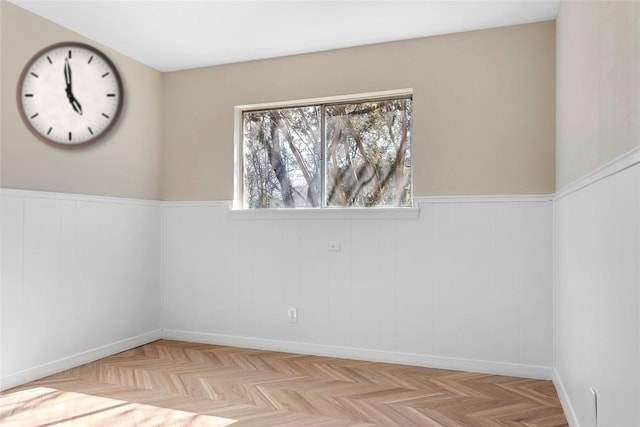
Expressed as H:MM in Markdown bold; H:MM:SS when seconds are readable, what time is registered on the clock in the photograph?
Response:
**4:59**
